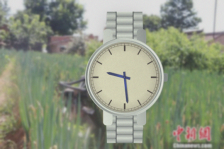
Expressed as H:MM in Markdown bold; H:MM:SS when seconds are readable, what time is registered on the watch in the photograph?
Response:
**9:29**
